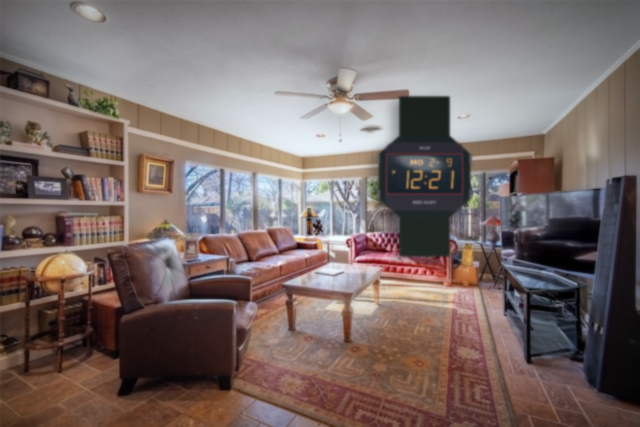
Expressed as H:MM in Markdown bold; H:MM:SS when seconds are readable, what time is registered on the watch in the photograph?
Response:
**12:21**
